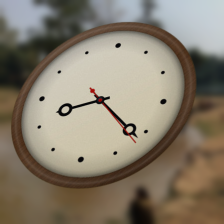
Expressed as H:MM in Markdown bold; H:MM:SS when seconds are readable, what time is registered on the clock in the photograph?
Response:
**8:21:22**
